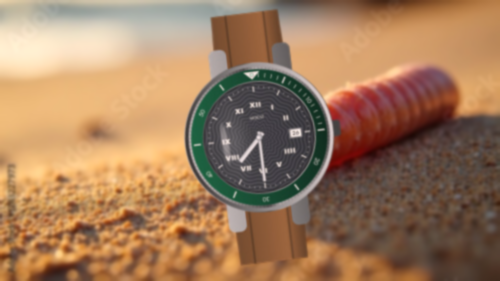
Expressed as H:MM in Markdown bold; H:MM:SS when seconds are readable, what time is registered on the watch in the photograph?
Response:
**7:30**
